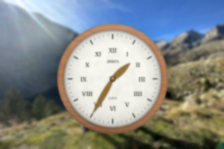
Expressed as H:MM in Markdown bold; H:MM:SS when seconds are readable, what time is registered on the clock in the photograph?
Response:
**1:35**
